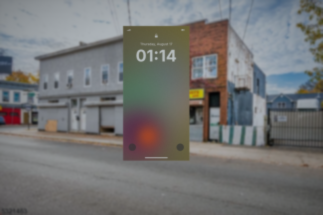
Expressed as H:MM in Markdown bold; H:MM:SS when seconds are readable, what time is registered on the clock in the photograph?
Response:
**1:14**
